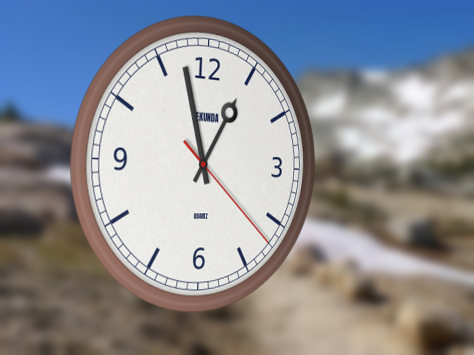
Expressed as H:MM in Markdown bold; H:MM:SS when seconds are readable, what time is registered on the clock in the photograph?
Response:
**12:57:22**
